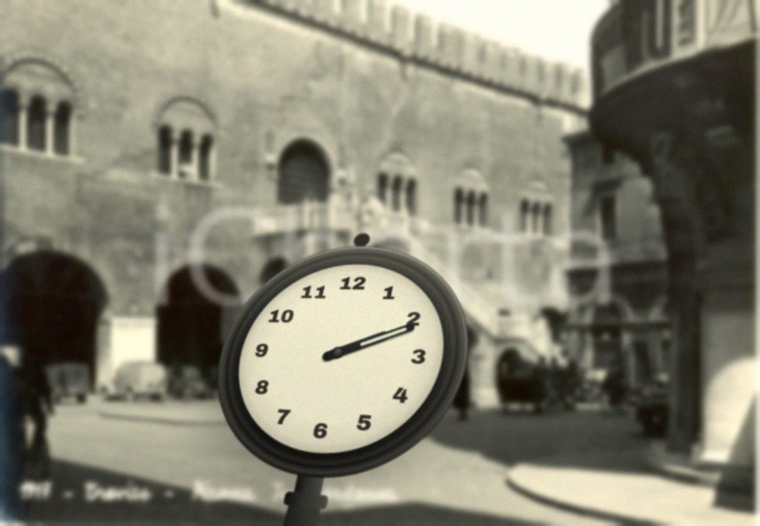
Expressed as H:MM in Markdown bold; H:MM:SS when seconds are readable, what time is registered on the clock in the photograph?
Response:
**2:11**
